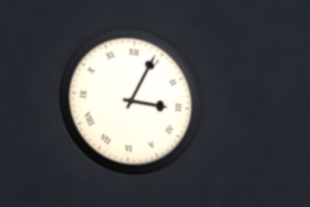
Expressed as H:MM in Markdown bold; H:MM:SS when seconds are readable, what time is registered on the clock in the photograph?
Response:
**3:04**
